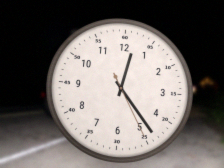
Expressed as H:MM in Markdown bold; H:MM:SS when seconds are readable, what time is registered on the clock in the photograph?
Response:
**12:23:25**
